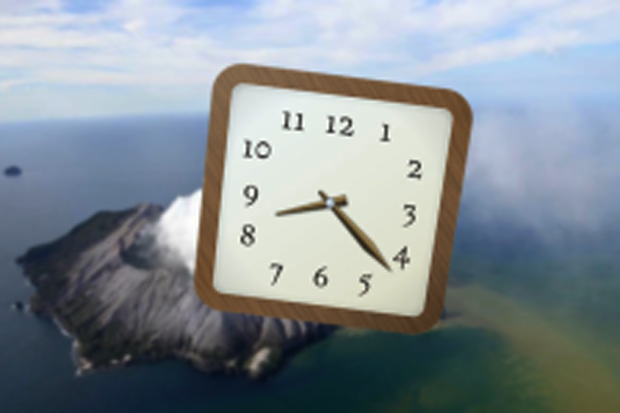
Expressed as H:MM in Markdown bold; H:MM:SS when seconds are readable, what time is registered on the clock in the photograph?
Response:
**8:22**
